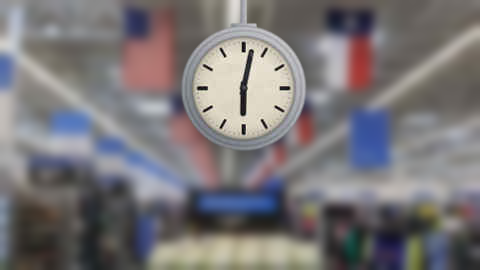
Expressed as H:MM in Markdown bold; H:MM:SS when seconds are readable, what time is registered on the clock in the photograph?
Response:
**6:02**
